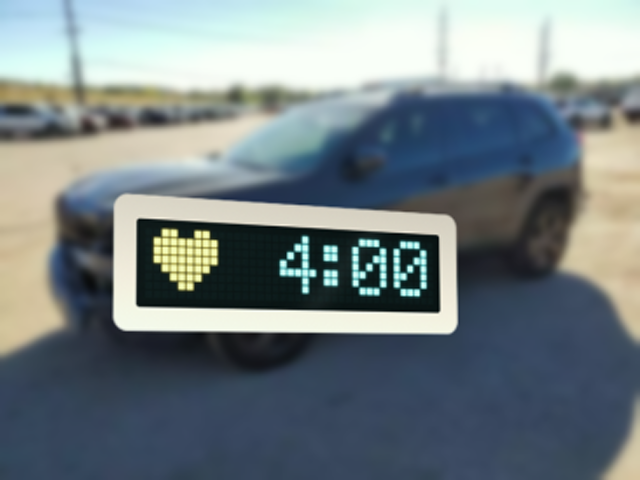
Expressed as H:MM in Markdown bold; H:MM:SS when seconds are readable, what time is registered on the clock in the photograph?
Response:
**4:00**
